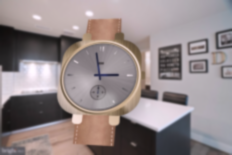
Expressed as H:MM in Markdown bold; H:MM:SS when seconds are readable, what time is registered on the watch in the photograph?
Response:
**2:58**
